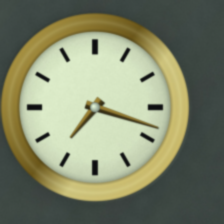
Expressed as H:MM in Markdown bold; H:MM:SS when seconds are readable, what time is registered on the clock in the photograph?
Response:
**7:18**
